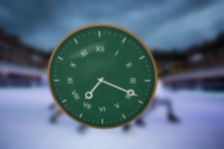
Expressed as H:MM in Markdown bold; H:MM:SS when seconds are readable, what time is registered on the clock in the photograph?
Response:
**7:19**
